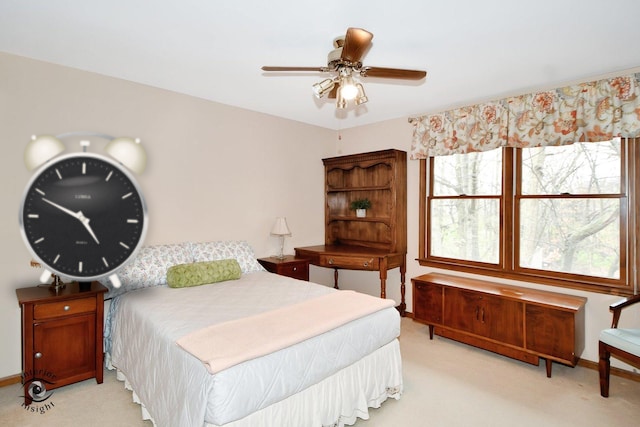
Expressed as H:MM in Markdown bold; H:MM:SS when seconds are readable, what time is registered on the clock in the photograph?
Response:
**4:49**
